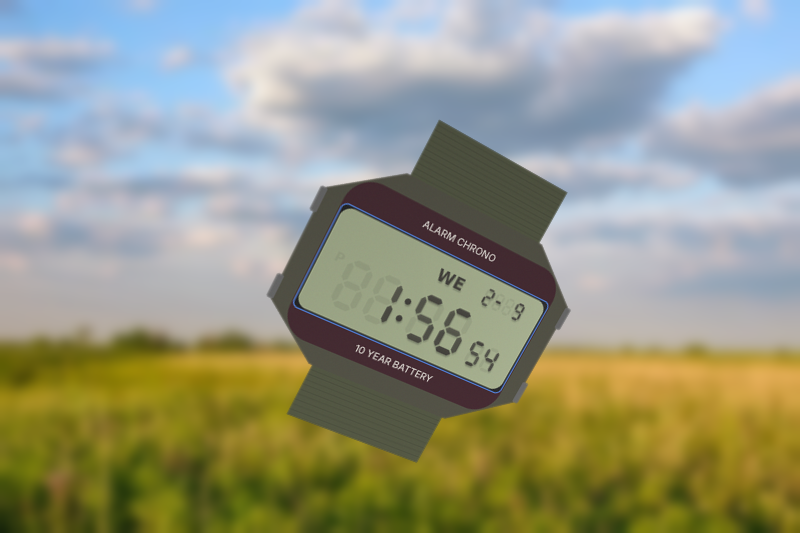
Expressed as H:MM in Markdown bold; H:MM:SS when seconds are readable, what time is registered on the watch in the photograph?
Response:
**1:56:54**
